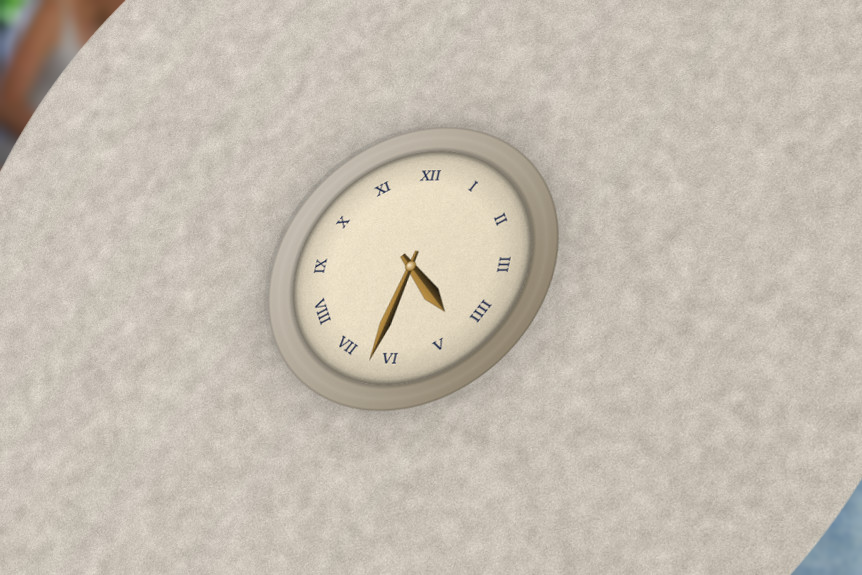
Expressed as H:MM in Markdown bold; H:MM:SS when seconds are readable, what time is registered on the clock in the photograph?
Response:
**4:32**
